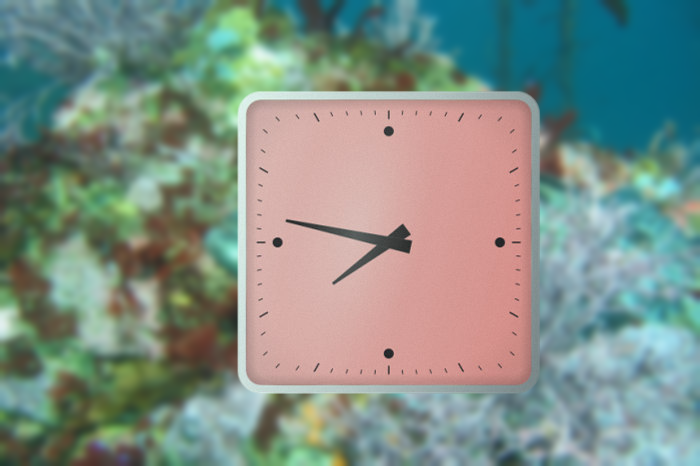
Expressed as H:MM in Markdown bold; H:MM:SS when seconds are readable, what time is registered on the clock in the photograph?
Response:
**7:47**
